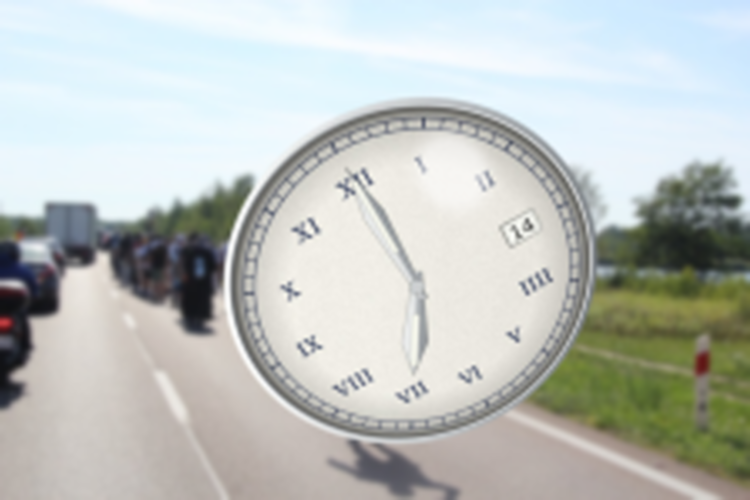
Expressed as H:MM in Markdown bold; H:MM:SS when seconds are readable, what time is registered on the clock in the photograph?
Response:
**7:00**
